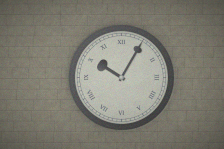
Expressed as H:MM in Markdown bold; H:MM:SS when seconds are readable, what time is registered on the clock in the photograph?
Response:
**10:05**
